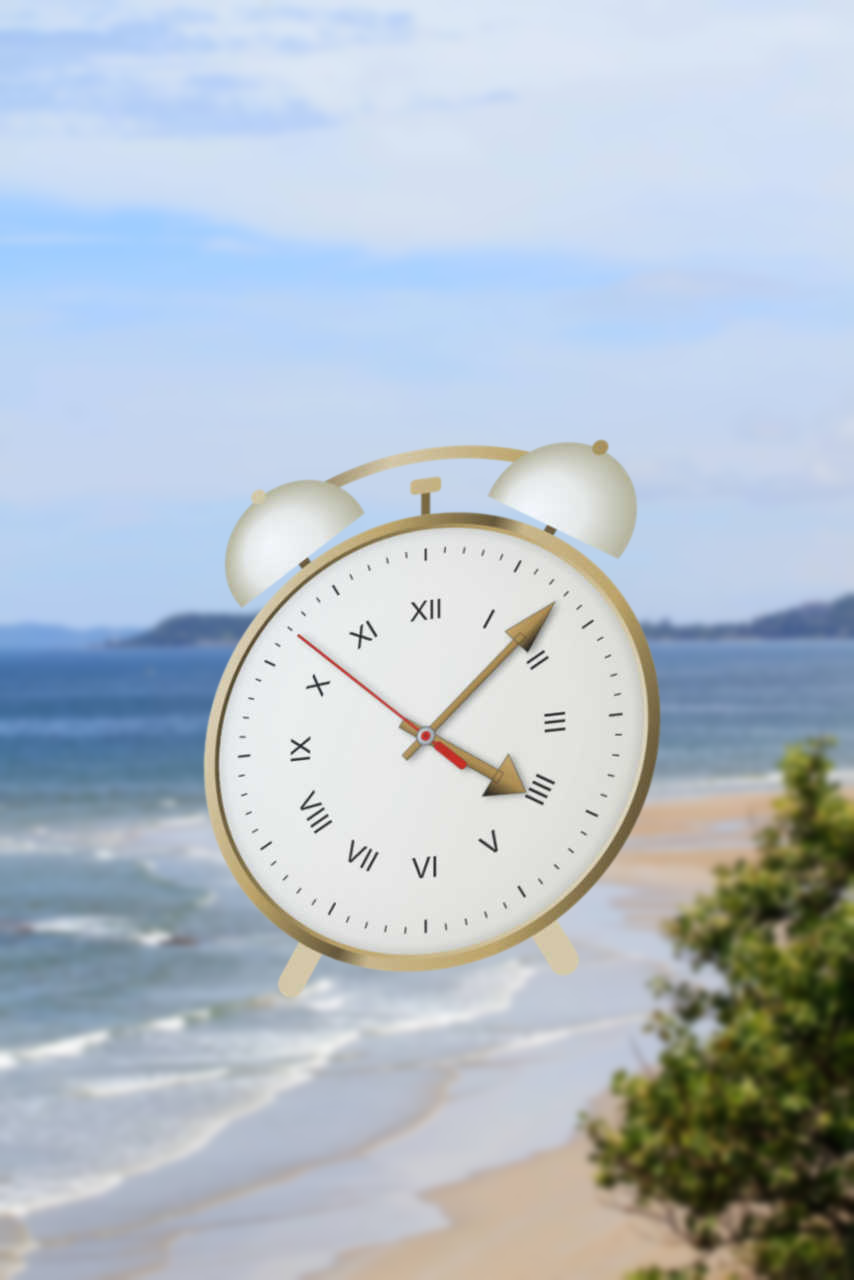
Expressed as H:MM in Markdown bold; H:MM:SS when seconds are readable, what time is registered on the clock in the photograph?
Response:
**4:07:52**
